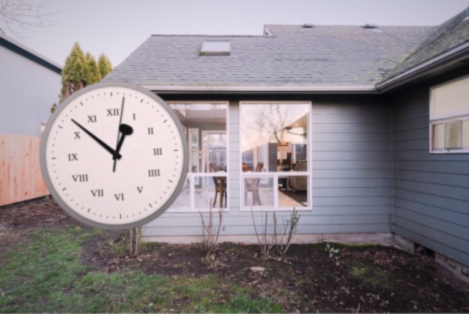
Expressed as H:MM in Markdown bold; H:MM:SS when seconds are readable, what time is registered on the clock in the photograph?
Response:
**12:52:02**
